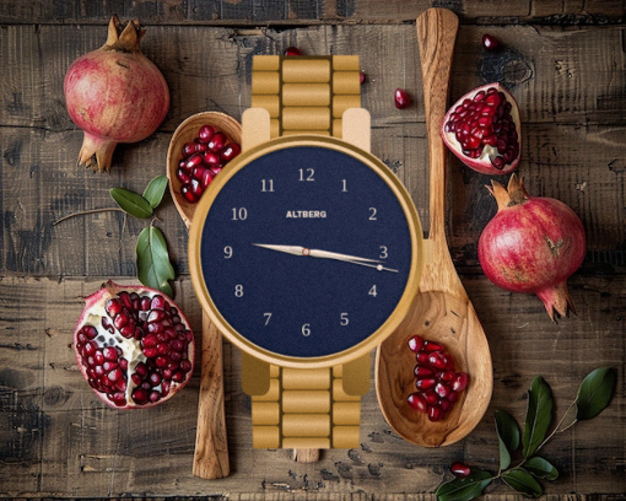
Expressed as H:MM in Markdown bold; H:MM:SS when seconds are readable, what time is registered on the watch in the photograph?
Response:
**9:16:17**
